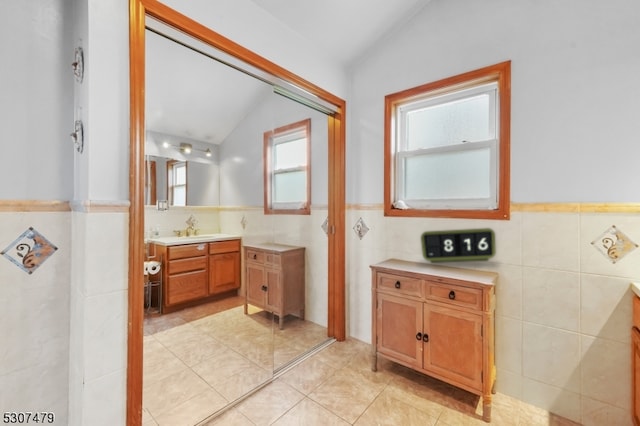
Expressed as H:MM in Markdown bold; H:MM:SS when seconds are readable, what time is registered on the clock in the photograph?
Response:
**8:16**
